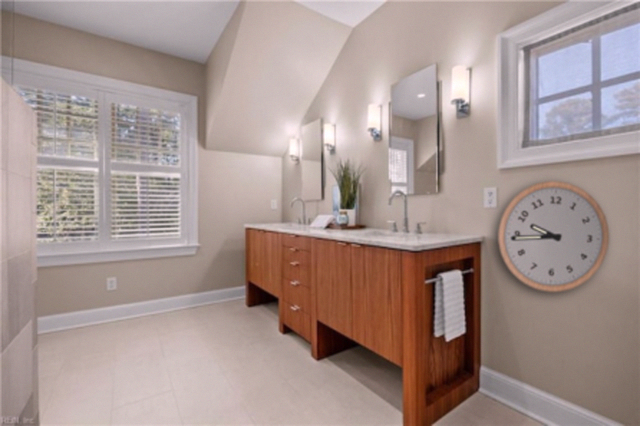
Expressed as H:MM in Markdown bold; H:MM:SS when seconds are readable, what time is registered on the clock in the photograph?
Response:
**9:44**
